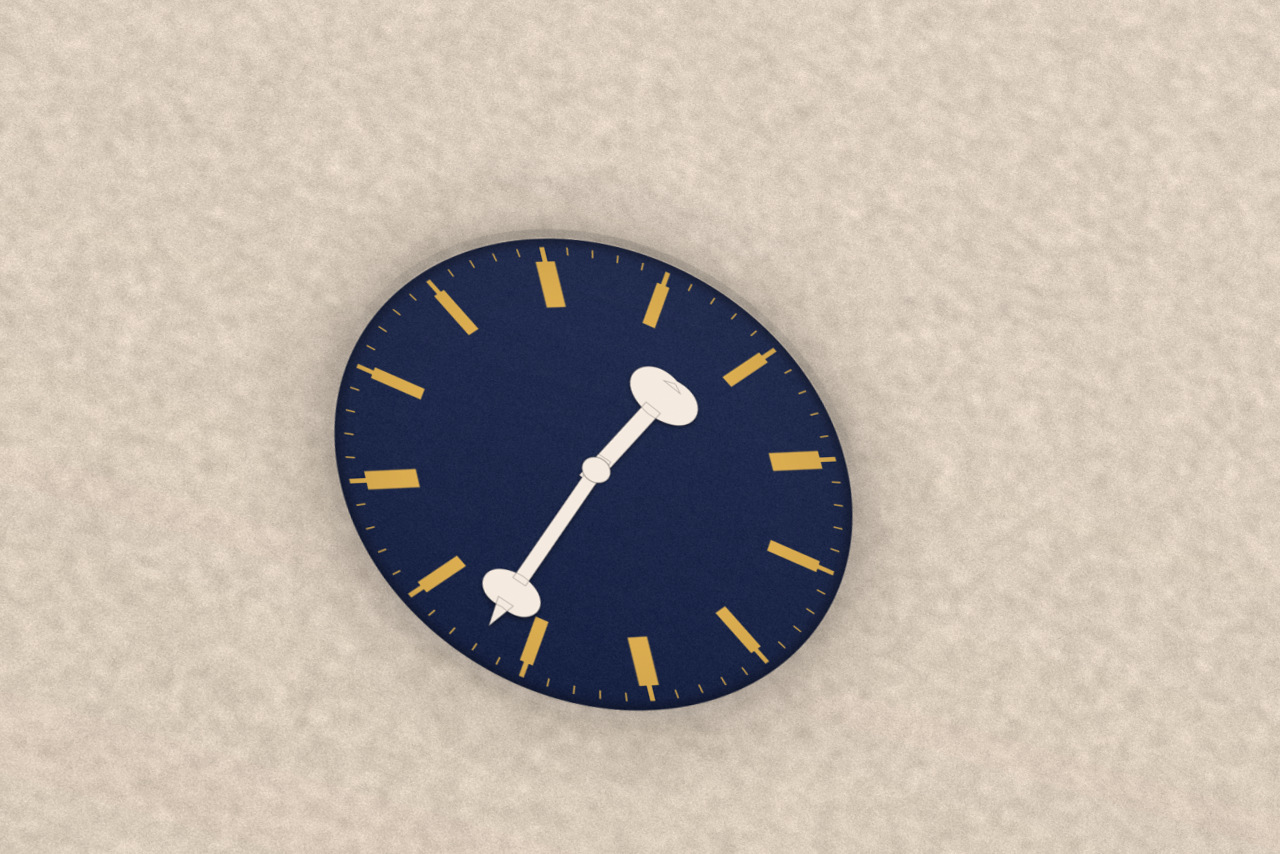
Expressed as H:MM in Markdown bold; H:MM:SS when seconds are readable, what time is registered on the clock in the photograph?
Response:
**1:37**
